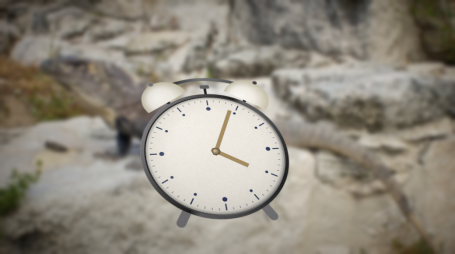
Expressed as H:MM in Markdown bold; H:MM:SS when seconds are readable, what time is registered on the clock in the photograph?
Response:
**4:04**
